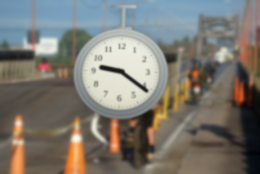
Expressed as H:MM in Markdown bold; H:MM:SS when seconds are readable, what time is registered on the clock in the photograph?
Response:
**9:21**
